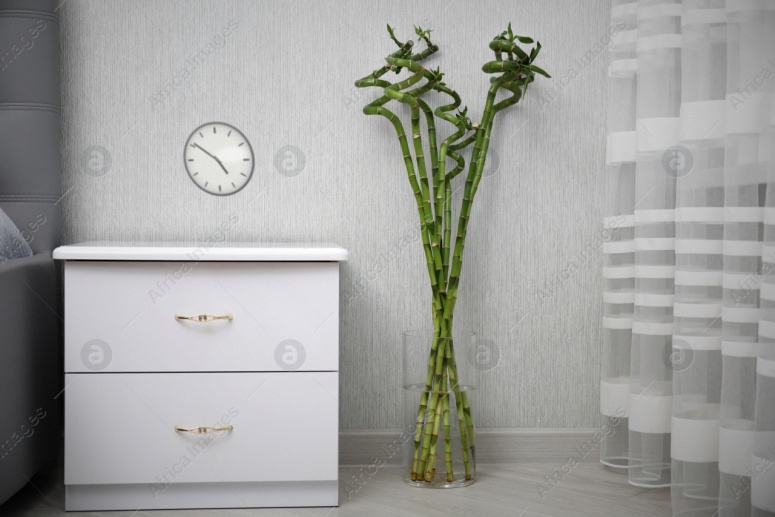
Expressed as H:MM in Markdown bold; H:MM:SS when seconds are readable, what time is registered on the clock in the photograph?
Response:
**4:51**
